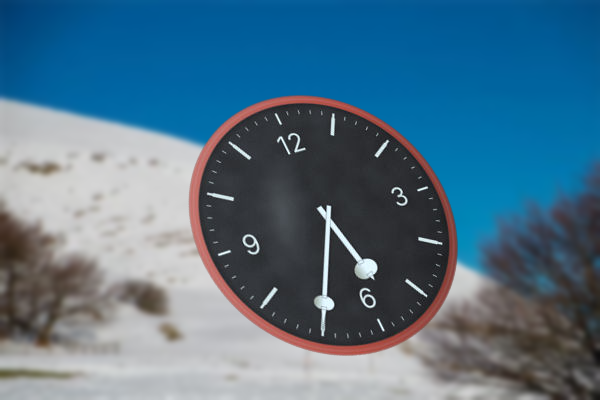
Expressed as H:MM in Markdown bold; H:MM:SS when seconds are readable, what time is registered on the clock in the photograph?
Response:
**5:35**
